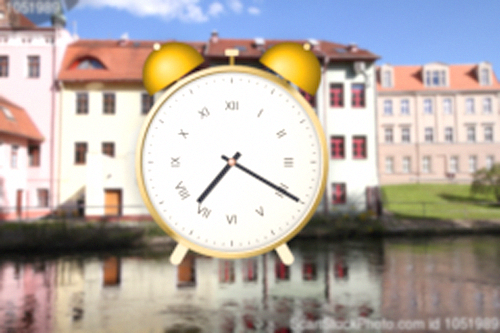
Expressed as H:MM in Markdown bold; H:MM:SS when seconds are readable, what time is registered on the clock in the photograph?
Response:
**7:20**
